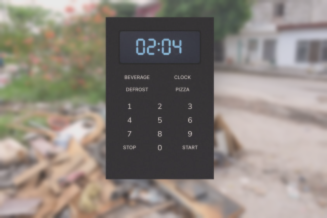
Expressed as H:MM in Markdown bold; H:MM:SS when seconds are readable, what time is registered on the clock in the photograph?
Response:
**2:04**
